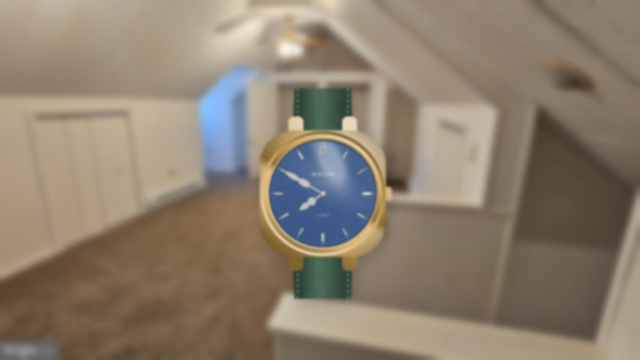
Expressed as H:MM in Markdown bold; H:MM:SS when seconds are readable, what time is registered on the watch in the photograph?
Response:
**7:50**
